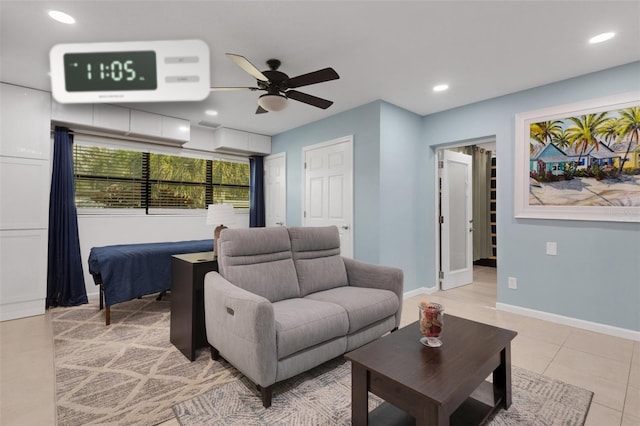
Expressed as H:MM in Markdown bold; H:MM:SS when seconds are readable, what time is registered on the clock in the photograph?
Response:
**11:05**
